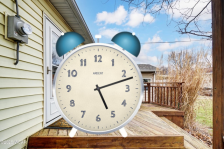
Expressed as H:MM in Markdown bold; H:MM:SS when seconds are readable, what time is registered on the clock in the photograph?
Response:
**5:12**
